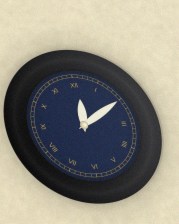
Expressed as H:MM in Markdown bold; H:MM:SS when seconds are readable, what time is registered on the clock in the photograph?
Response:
**12:10**
